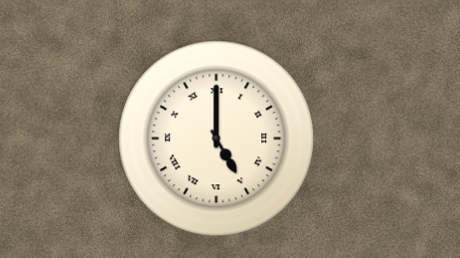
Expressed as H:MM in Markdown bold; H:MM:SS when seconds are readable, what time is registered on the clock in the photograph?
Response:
**5:00**
